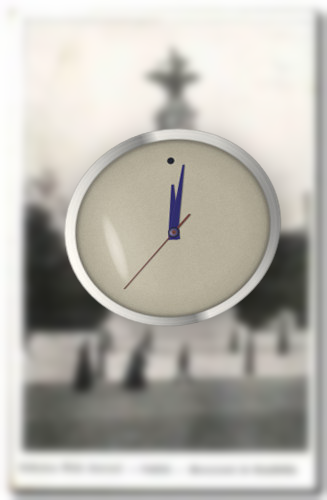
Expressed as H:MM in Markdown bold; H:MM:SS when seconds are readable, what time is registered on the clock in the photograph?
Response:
**12:01:37**
